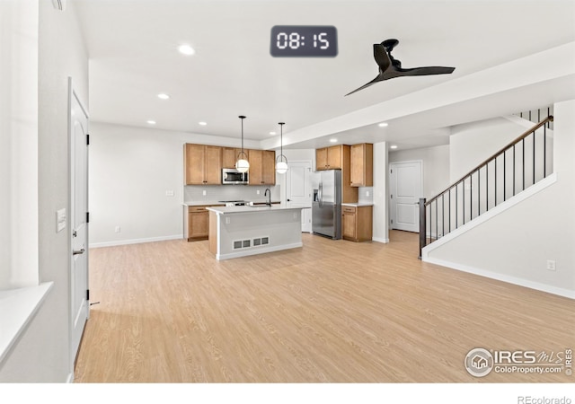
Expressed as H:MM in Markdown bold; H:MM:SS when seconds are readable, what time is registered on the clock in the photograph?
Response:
**8:15**
